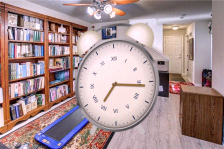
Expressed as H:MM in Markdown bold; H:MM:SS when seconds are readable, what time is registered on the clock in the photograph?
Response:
**7:16**
